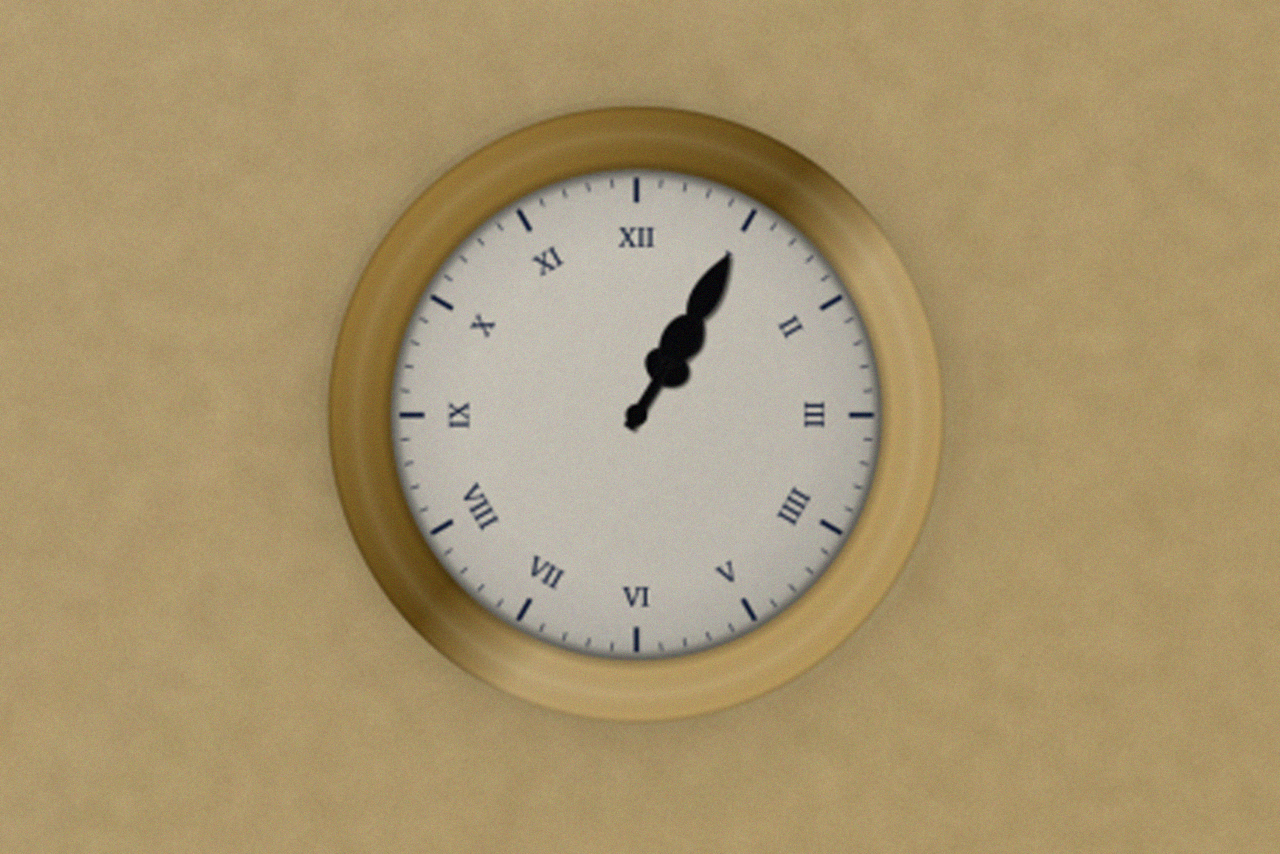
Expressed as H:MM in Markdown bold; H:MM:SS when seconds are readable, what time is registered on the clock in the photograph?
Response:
**1:05**
